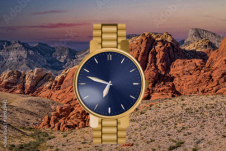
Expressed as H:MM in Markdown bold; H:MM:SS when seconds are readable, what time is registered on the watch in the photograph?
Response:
**6:48**
